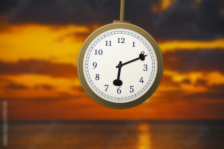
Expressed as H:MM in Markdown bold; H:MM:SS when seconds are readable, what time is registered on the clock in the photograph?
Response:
**6:11**
